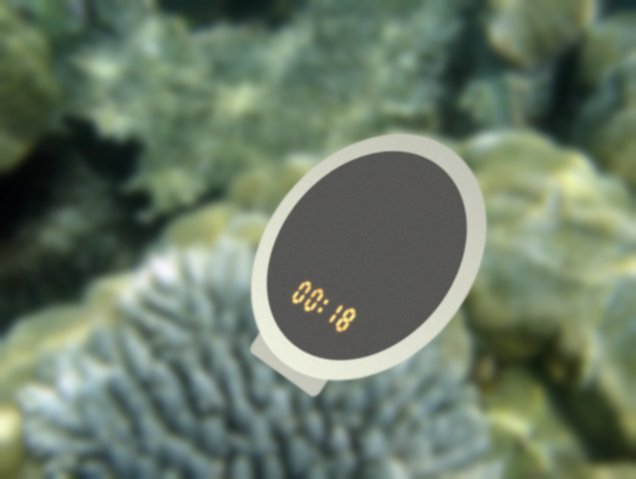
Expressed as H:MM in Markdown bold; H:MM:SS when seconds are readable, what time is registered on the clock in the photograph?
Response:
**0:18**
